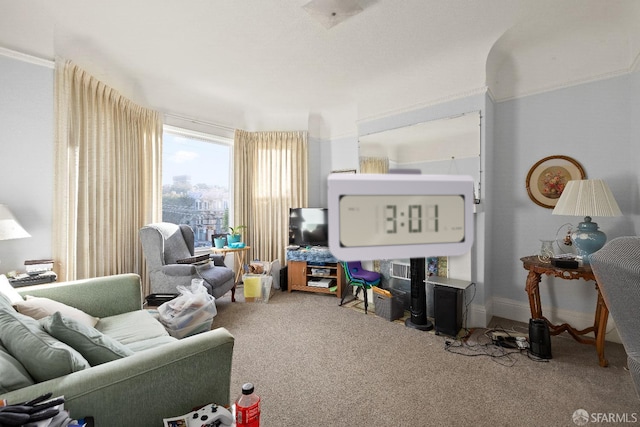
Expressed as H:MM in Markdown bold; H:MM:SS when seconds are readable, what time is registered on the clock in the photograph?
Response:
**3:01**
